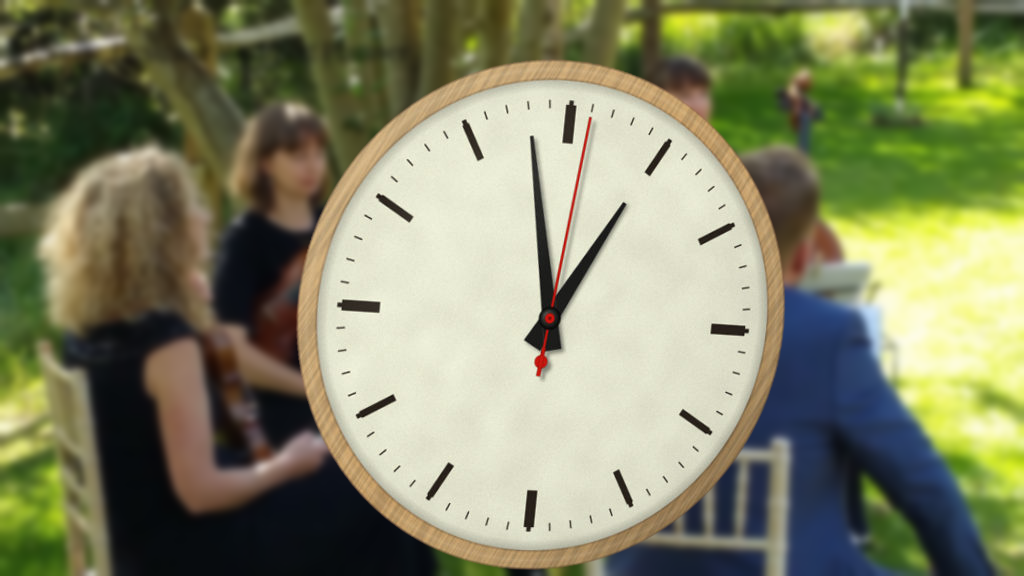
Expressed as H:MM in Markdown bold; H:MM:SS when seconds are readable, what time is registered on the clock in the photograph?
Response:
**12:58:01**
